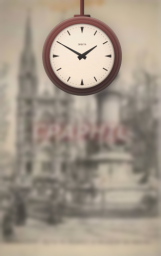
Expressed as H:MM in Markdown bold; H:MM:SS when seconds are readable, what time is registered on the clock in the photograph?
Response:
**1:50**
